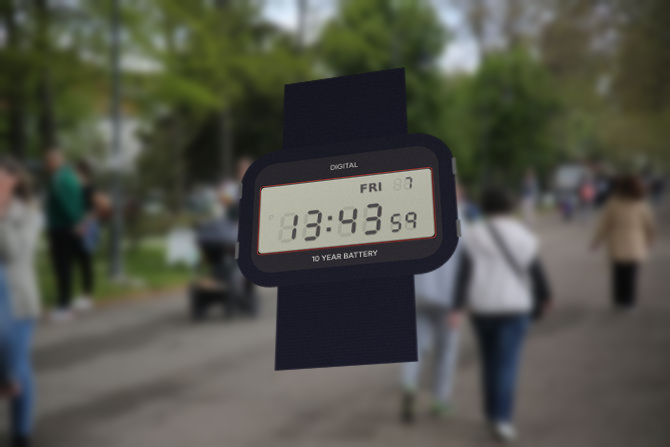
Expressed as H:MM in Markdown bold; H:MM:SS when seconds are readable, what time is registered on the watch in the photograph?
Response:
**13:43:59**
